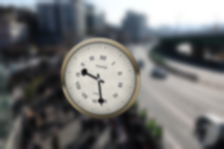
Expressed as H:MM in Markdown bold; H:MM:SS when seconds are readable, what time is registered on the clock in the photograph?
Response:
**9:27**
